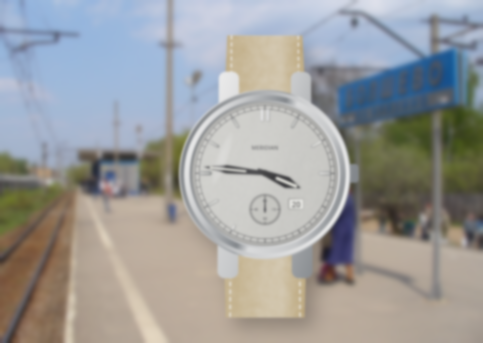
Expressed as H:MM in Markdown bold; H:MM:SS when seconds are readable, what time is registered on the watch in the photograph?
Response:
**3:46**
